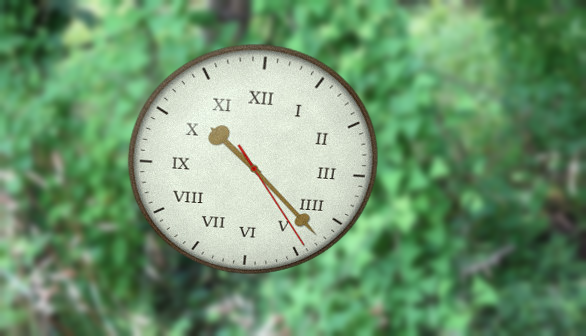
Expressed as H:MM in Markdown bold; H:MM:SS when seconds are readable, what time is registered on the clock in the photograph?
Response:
**10:22:24**
